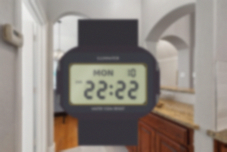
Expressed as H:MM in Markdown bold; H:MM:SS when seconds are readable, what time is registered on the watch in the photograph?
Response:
**22:22**
